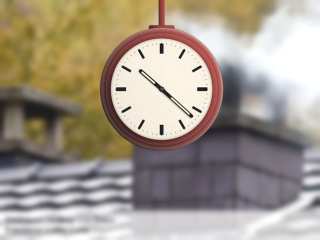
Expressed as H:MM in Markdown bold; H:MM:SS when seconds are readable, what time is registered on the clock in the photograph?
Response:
**10:22**
